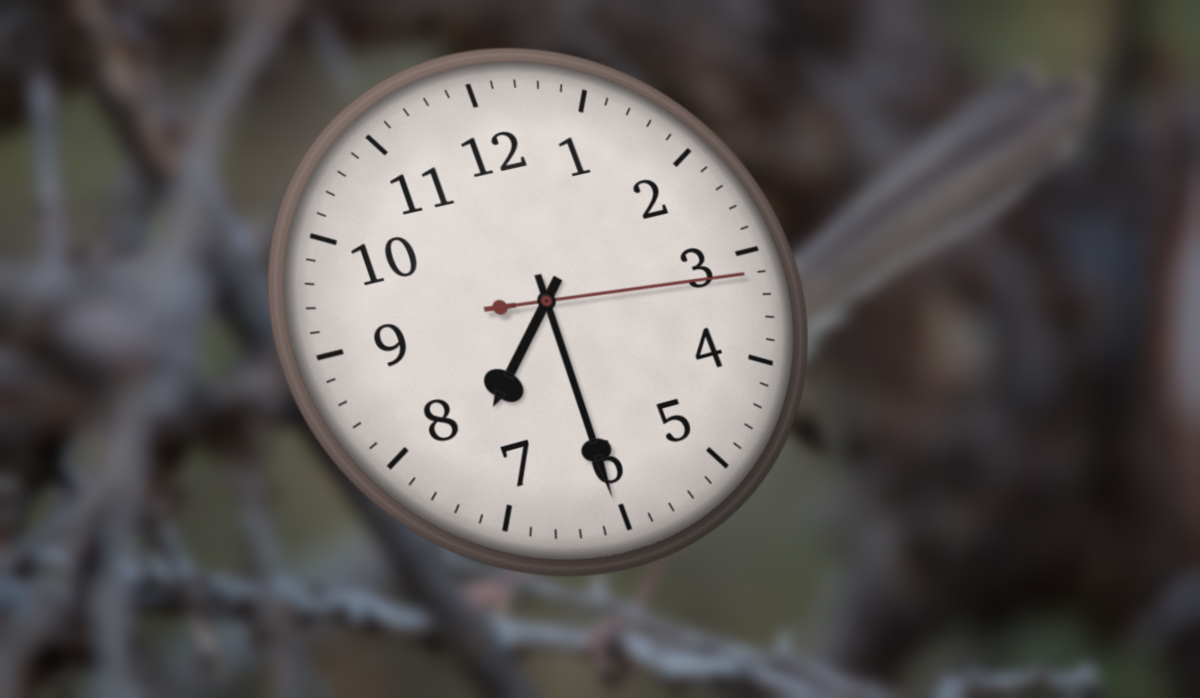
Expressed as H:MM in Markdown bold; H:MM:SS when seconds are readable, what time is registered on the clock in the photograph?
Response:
**7:30:16**
